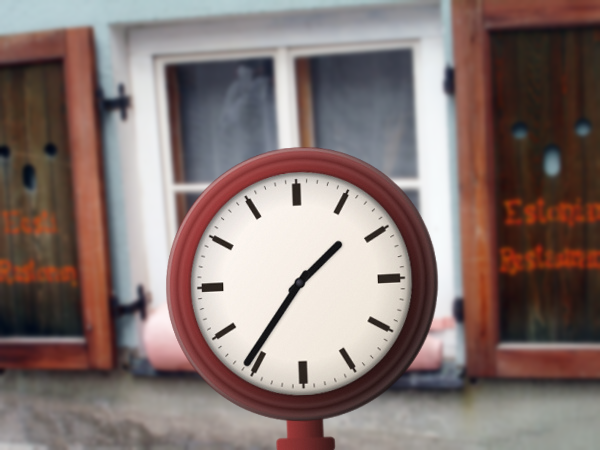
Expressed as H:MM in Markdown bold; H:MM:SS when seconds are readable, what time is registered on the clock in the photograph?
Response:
**1:36**
